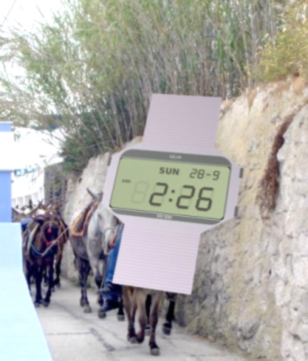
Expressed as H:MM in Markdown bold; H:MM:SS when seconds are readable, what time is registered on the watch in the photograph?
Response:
**2:26**
